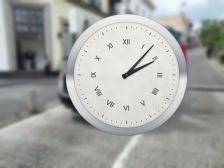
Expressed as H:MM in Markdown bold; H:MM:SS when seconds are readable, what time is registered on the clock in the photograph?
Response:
**2:07**
